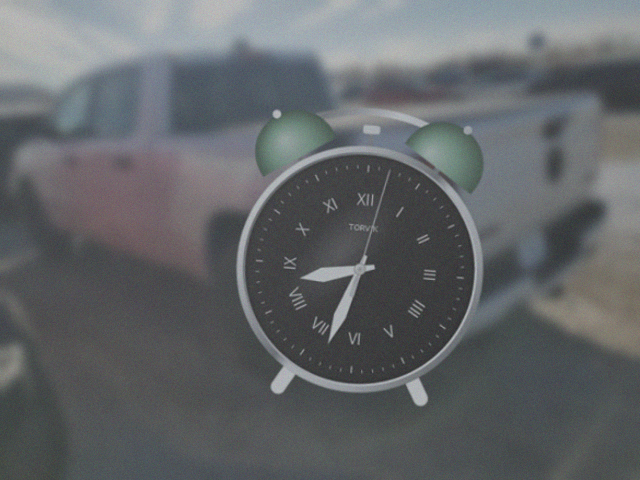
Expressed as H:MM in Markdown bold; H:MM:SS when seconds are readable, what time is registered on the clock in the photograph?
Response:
**8:33:02**
